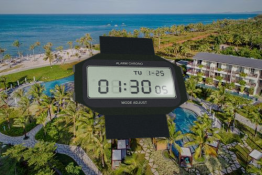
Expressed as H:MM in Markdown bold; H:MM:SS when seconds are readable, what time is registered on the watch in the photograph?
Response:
**1:30:05**
